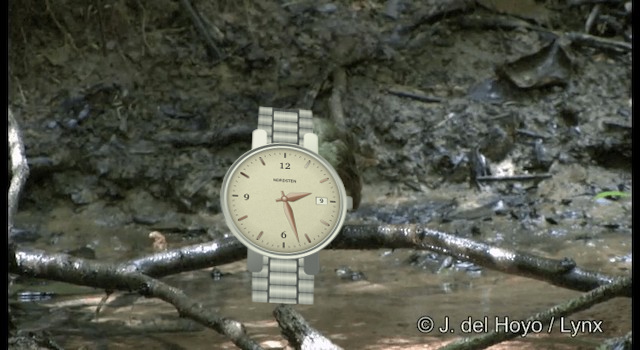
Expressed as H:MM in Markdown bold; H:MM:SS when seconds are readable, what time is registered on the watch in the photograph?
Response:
**2:27**
